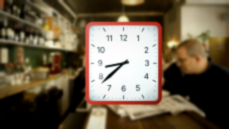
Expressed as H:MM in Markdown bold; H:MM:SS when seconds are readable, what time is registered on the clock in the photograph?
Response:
**8:38**
